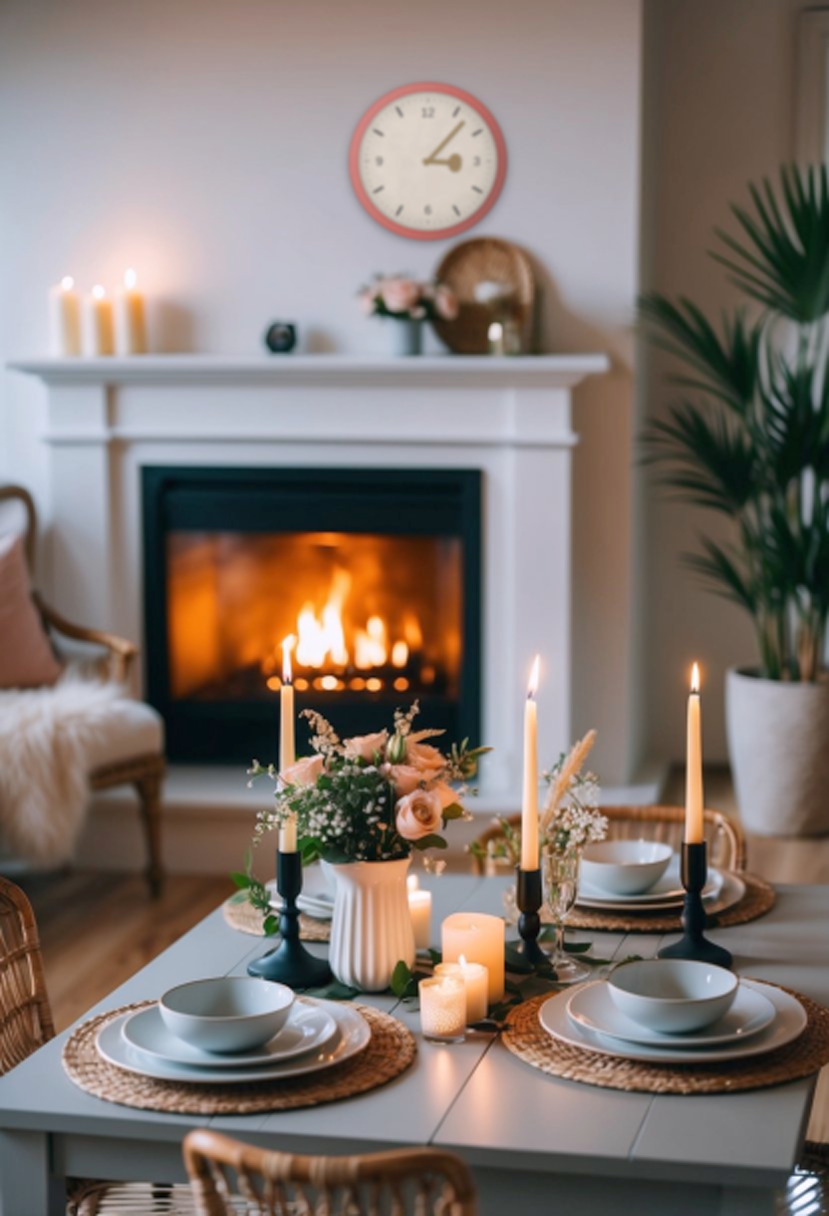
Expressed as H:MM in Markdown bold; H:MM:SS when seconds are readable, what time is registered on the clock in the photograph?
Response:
**3:07**
